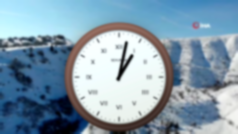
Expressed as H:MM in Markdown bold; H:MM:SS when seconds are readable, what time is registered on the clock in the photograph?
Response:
**1:02**
